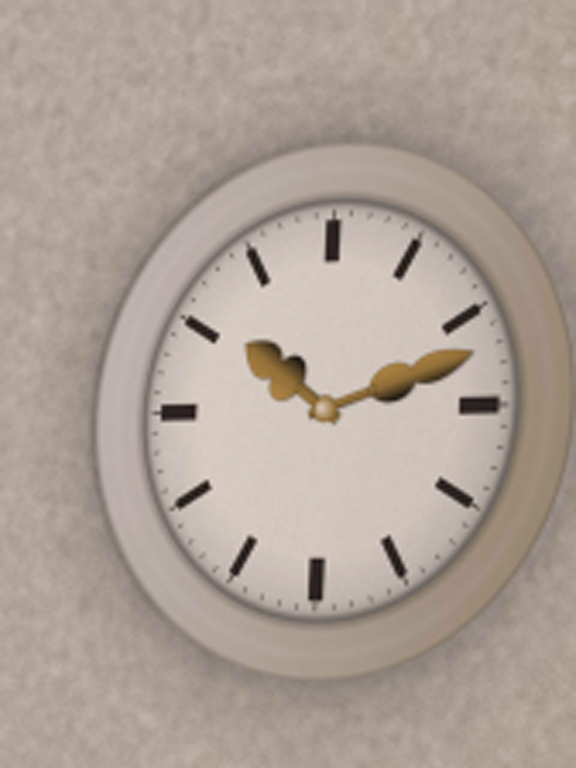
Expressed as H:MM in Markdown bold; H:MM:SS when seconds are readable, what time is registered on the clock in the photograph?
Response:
**10:12**
